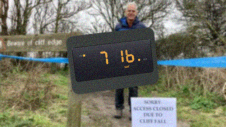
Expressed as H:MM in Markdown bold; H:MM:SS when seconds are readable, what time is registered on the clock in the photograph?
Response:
**7:16**
